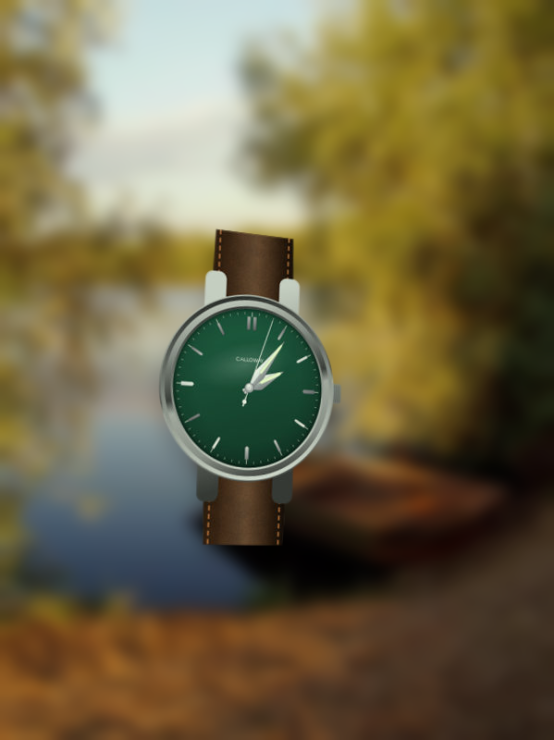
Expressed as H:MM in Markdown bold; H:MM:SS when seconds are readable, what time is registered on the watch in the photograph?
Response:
**2:06:03**
